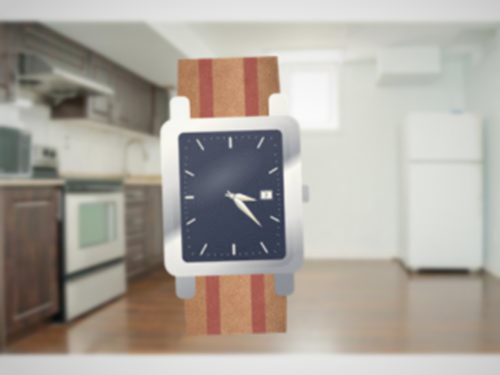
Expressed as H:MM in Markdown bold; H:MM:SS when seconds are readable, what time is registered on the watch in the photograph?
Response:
**3:23**
